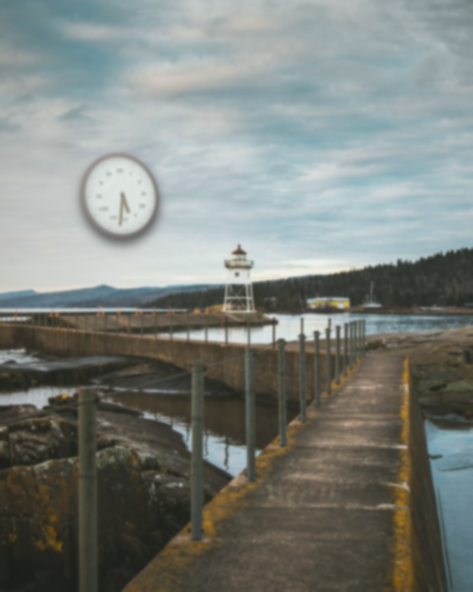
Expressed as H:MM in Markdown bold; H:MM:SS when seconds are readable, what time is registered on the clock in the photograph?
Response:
**5:32**
